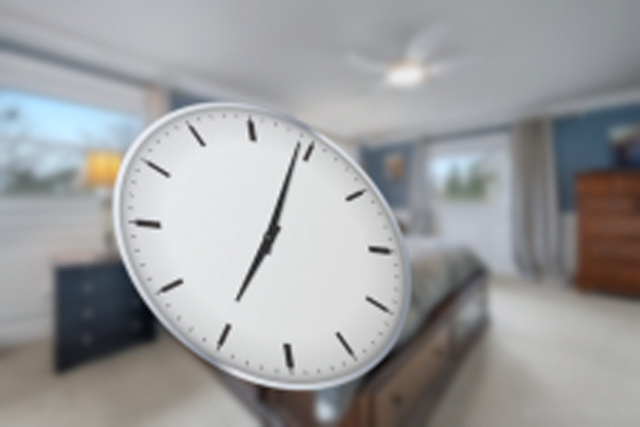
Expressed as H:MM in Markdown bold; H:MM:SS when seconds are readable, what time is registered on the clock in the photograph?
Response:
**7:04**
